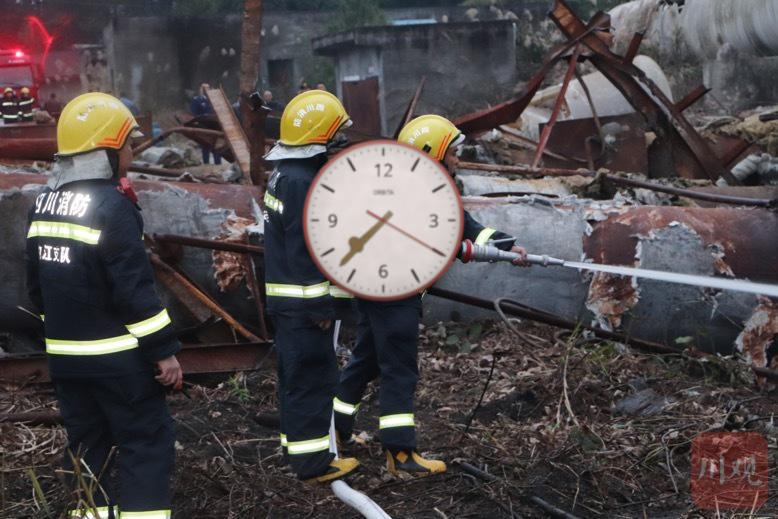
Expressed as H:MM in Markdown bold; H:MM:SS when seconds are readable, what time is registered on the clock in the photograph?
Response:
**7:37:20**
